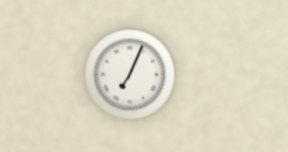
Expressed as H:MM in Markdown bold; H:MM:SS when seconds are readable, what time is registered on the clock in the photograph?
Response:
**7:04**
